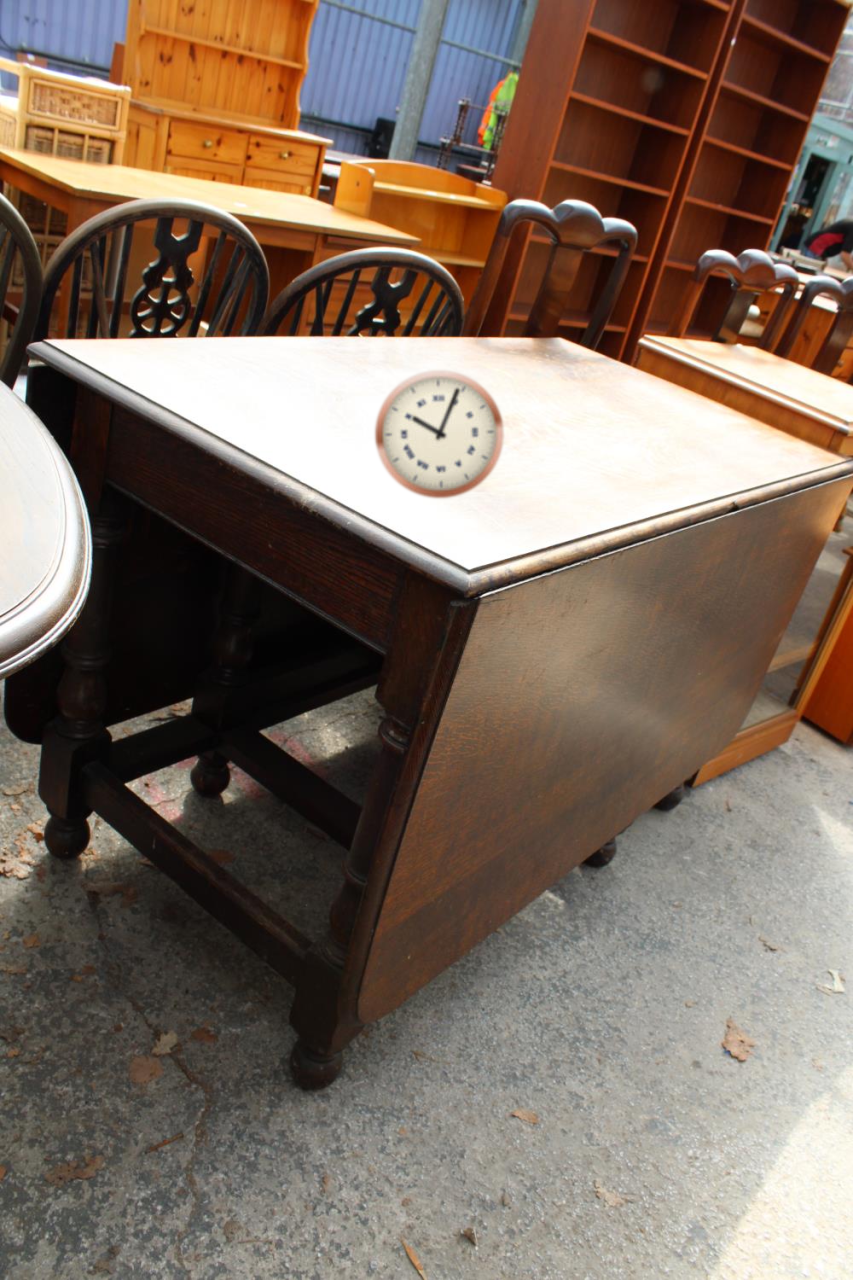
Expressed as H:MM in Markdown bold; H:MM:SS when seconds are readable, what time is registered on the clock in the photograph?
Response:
**10:04**
